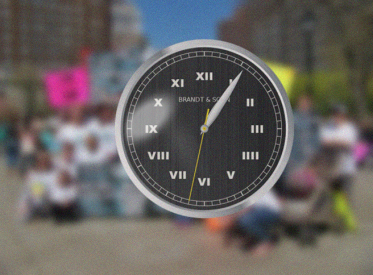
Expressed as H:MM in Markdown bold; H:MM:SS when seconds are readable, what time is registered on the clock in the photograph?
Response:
**1:05:32**
